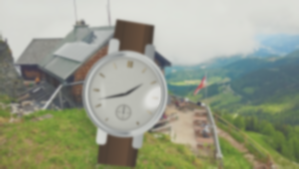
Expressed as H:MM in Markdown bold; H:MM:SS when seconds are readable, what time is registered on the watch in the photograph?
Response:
**1:42**
